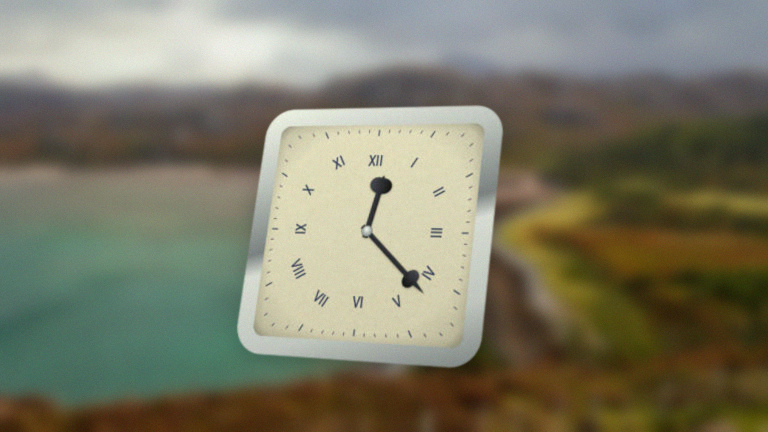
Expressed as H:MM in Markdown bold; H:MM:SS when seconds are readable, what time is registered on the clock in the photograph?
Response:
**12:22**
